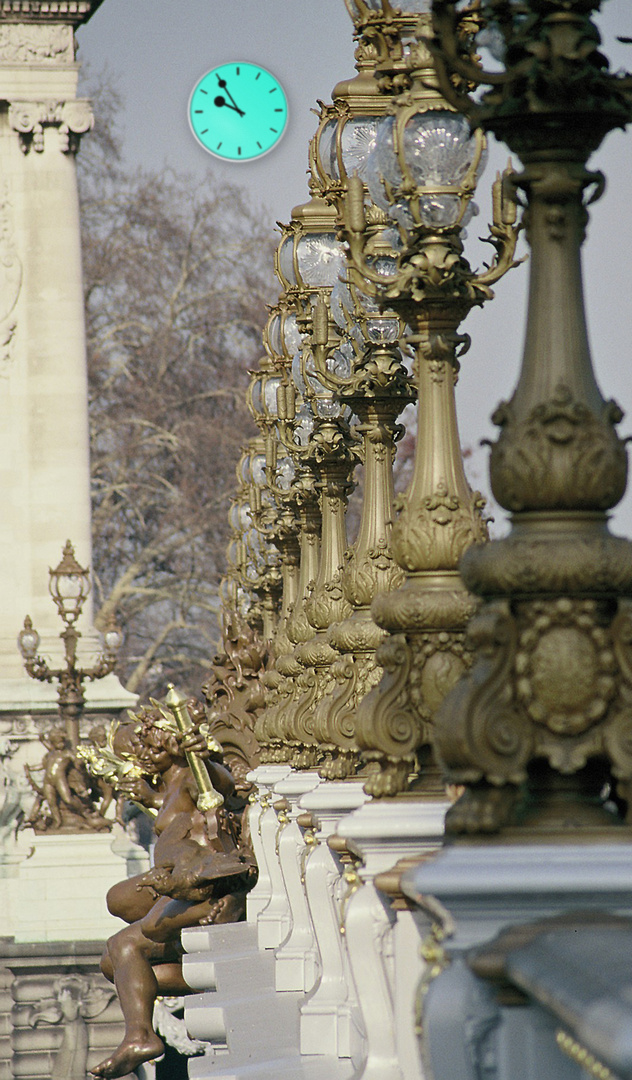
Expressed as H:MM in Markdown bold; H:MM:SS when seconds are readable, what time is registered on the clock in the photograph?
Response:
**9:55**
